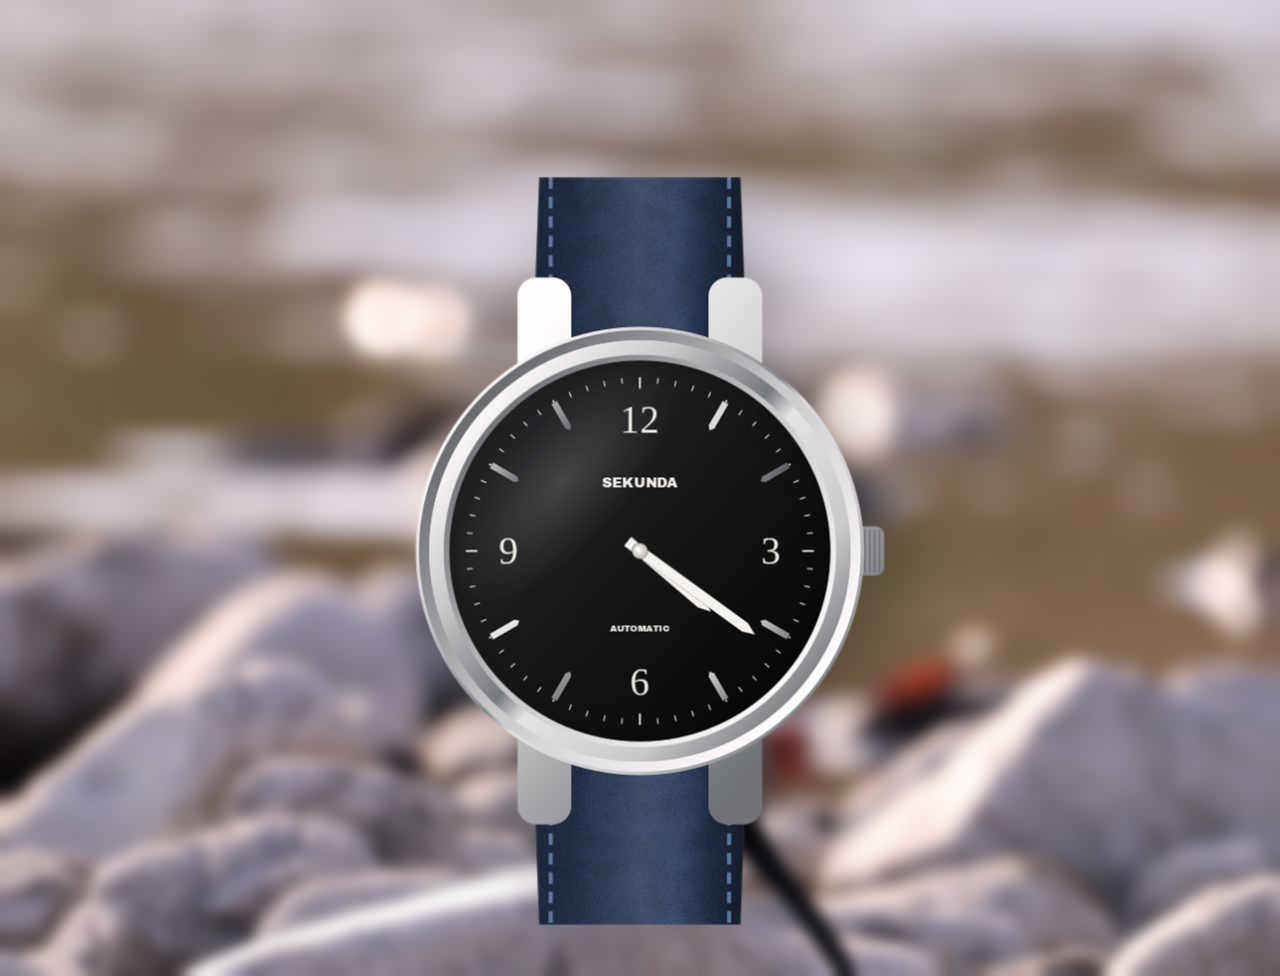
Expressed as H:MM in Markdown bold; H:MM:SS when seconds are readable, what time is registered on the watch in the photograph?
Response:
**4:21**
